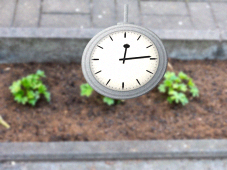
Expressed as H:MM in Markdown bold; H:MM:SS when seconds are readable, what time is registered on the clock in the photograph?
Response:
**12:14**
